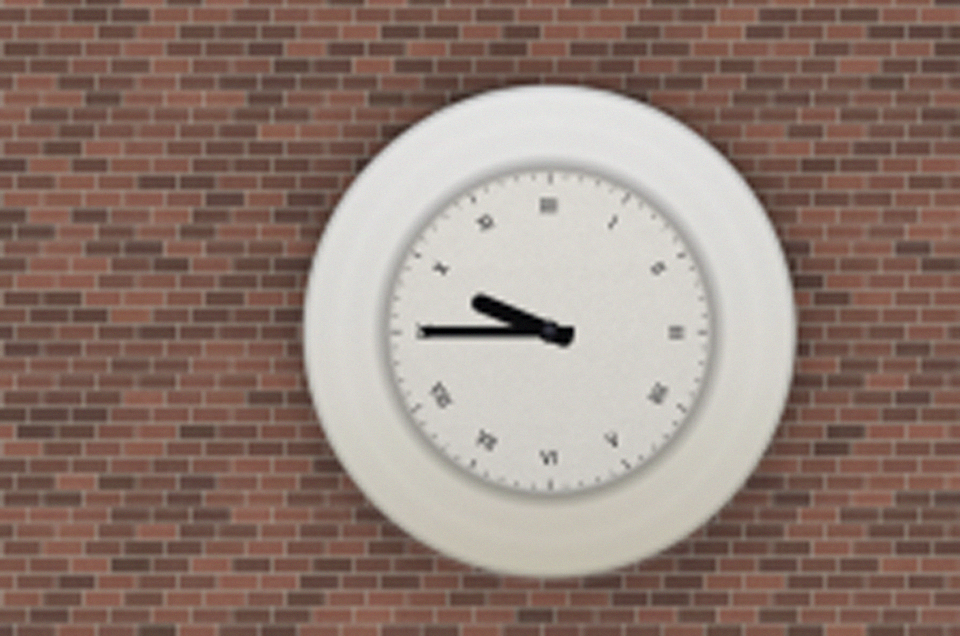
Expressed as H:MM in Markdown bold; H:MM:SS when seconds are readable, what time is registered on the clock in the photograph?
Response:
**9:45**
